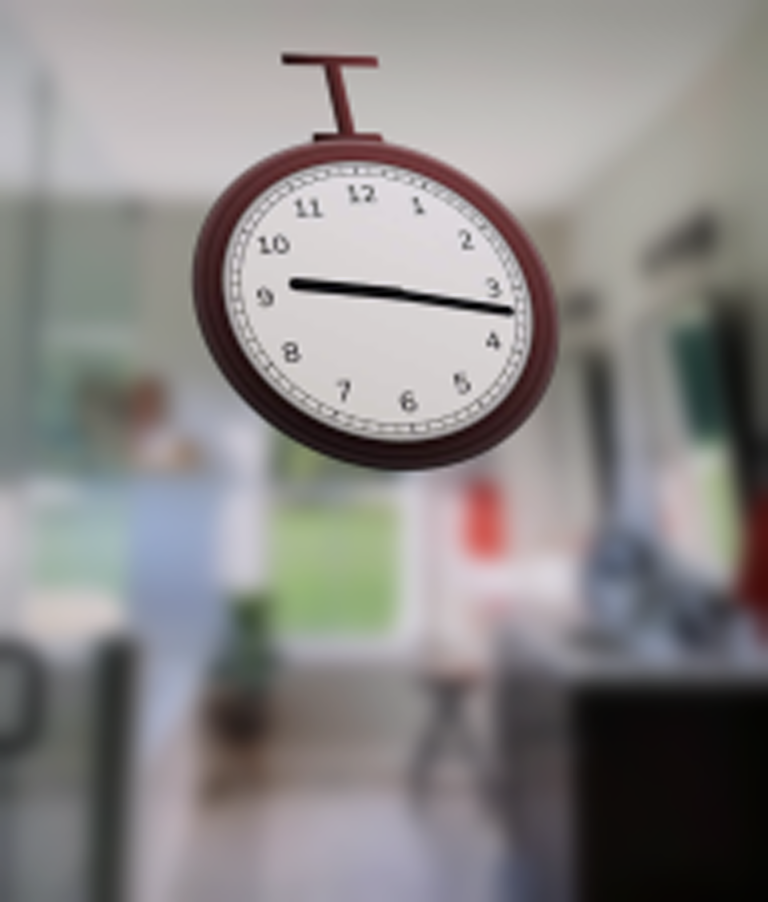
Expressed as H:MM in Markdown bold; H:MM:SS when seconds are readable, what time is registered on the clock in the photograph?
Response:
**9:17**
